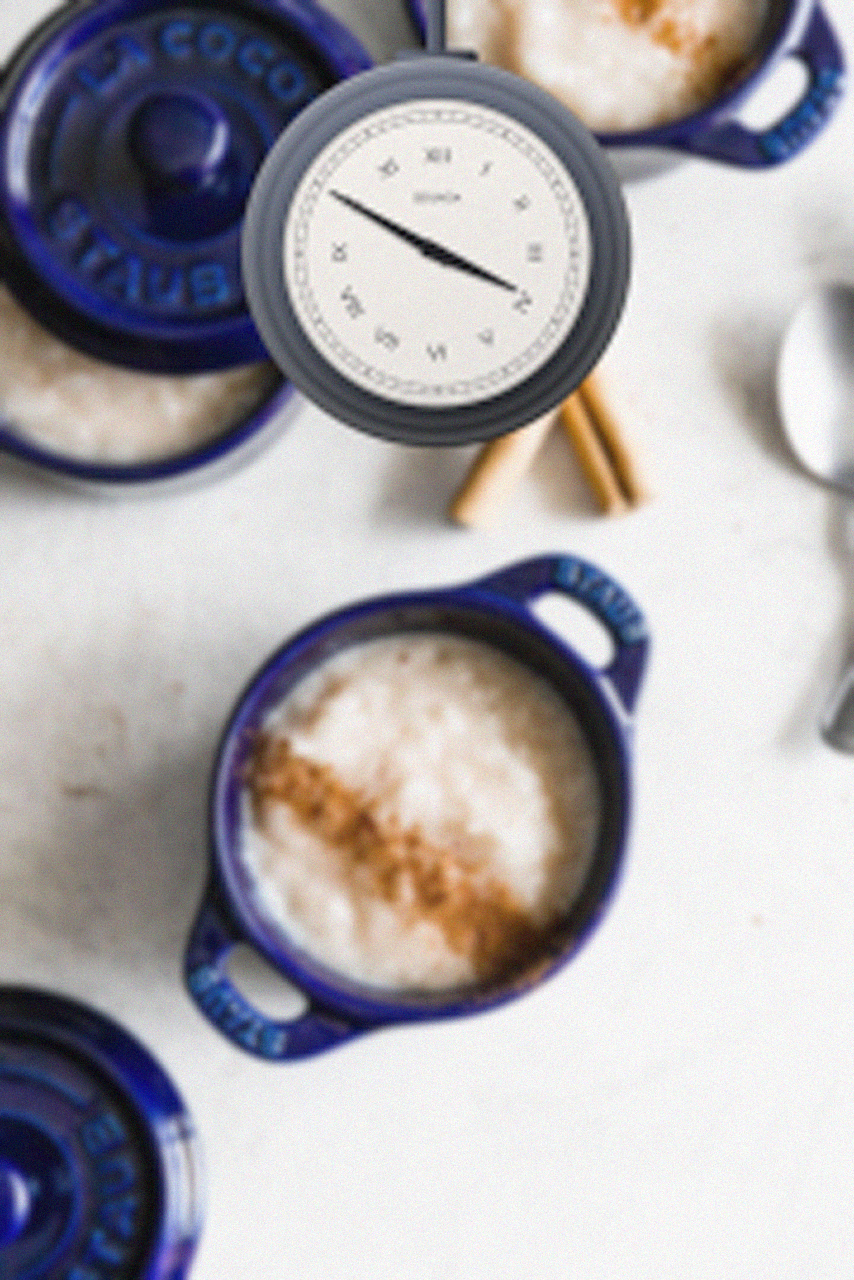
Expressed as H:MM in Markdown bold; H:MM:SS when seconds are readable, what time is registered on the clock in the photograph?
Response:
**3:50**
